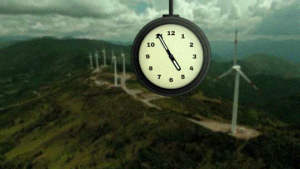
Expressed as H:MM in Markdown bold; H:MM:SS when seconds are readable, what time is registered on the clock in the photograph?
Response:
**4:55**
